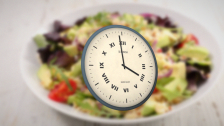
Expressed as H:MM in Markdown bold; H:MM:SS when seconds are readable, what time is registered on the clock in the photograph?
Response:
**3:59**
